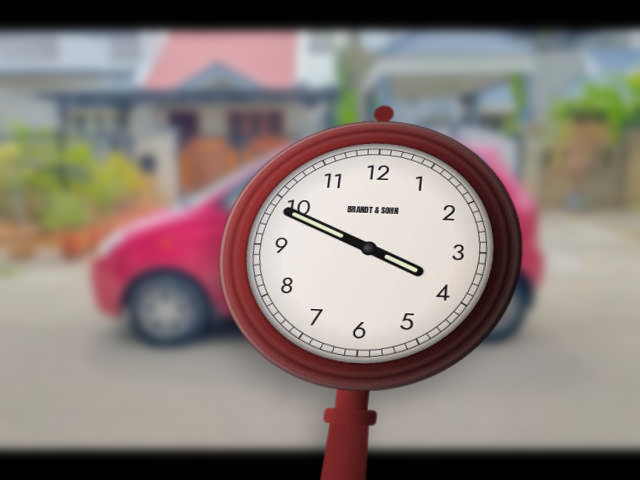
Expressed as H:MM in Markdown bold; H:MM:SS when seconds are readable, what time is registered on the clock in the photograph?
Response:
**3:49**
